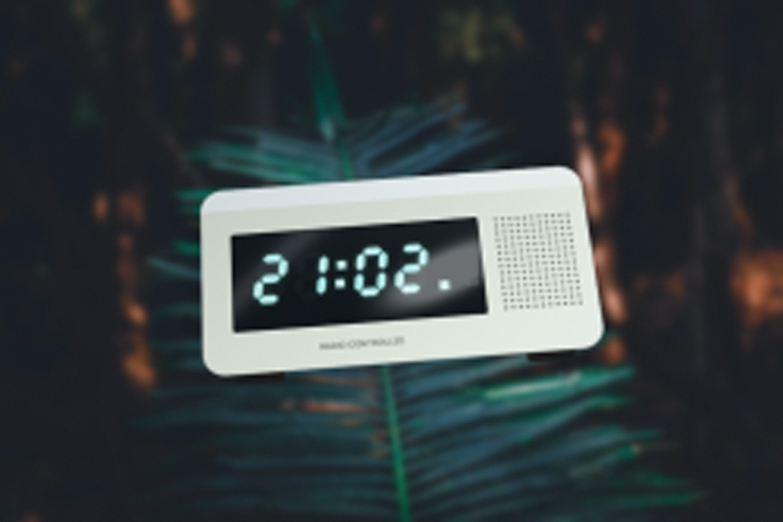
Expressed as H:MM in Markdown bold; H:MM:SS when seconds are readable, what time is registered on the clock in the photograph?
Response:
**21:02**
